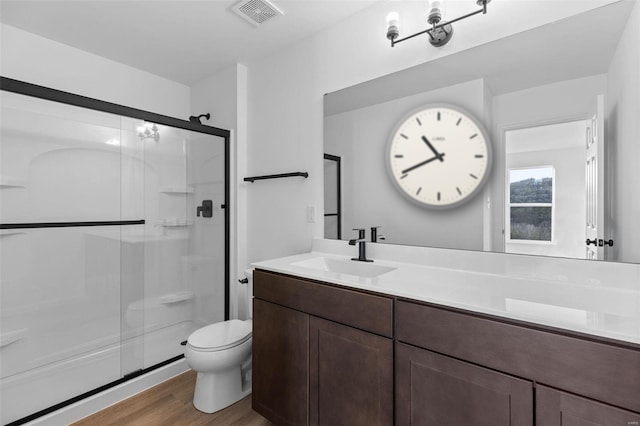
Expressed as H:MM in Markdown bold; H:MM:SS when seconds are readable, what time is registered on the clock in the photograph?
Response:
**10:41**
